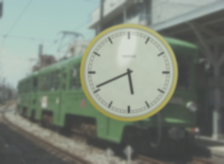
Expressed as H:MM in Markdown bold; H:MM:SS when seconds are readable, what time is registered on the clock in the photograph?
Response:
**5:41**
